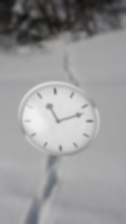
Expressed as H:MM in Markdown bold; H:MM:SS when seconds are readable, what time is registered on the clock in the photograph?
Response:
**11:12**
